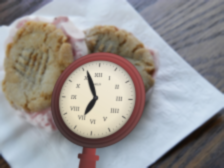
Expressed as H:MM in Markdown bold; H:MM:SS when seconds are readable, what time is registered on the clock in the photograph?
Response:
**6:56**
